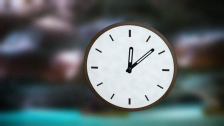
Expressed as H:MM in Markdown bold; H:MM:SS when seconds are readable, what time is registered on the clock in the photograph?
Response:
**12:08**
